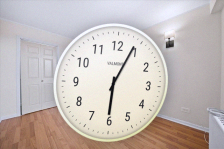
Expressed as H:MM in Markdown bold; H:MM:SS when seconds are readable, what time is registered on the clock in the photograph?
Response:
**6:04**
